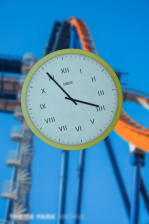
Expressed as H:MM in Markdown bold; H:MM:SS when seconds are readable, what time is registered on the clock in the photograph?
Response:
**3:55**
